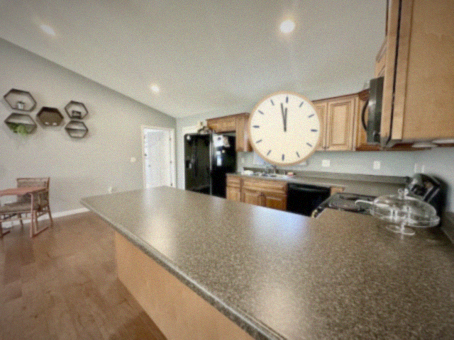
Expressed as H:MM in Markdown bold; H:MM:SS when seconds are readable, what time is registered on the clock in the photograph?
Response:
**11:58**
